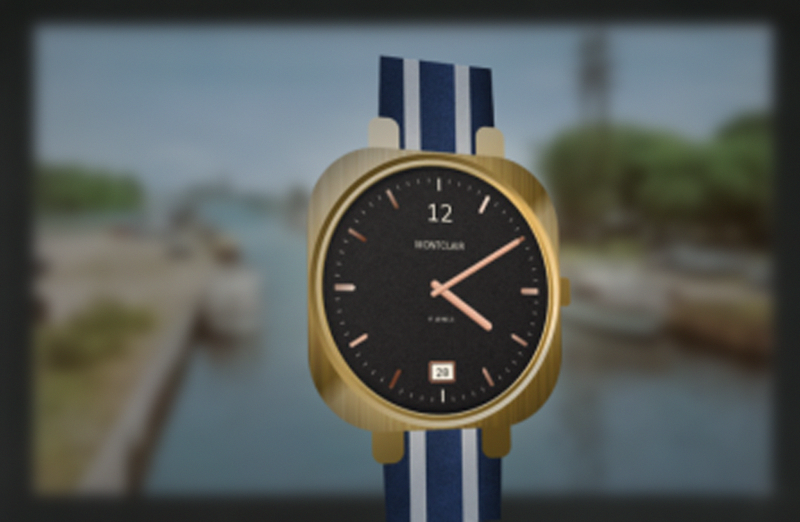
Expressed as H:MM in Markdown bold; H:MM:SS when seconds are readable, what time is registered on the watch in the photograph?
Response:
**4:10**
